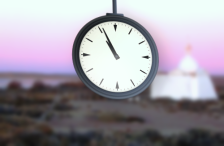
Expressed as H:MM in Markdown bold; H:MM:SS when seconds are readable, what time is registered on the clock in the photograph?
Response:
**10:56**
